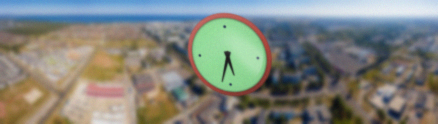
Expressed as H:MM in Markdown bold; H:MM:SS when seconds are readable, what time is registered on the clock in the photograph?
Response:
**5:33**
